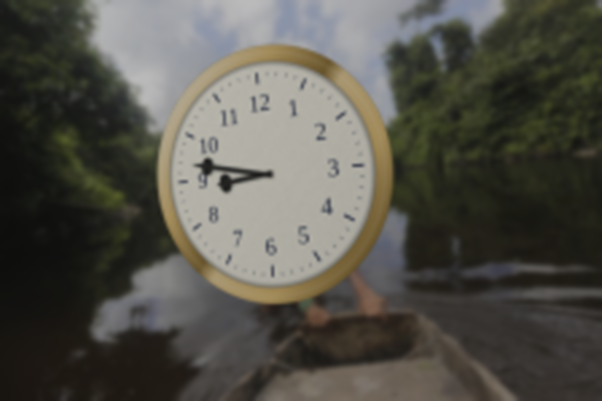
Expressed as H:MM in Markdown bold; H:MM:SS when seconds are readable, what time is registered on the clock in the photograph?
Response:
**8:47**
